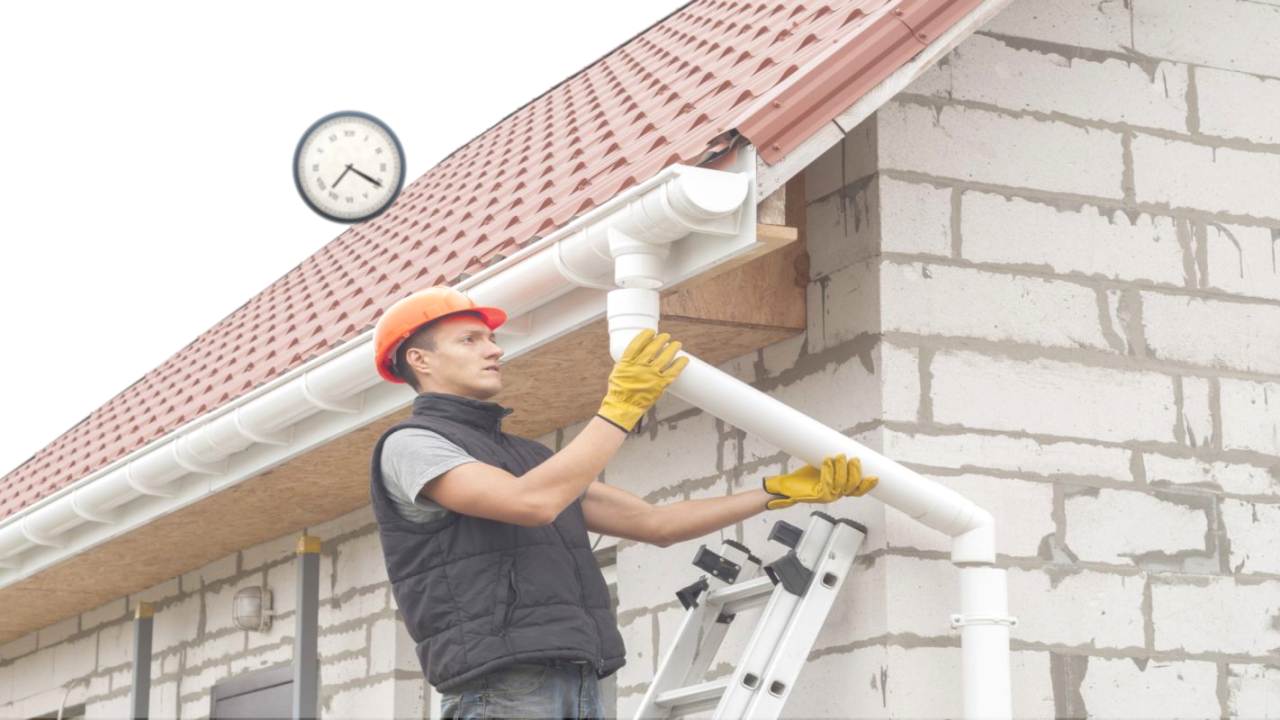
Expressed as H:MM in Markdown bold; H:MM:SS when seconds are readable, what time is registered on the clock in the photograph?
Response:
**7:20**
